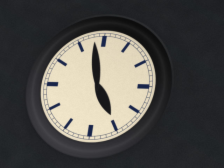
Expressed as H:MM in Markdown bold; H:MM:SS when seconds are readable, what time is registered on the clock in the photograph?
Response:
**4:58**
